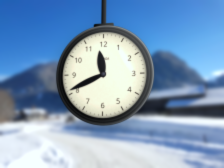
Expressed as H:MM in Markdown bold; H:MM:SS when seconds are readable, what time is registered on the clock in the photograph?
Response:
**11:41**
